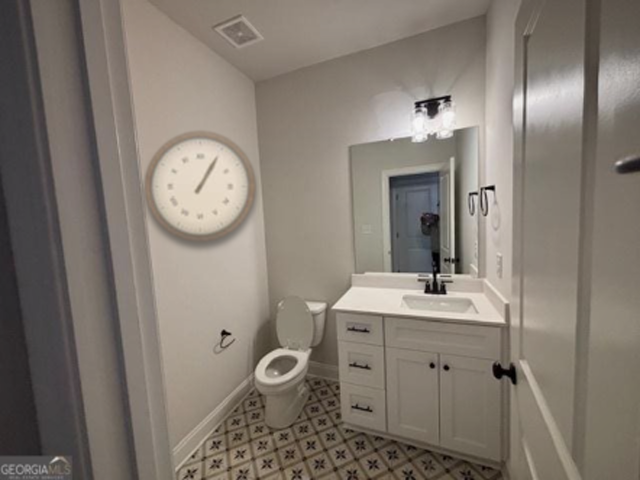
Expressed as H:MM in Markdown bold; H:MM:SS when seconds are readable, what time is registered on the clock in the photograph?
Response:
**1:05**
